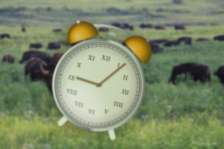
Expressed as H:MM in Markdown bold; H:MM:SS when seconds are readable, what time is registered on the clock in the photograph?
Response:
**9:06**
